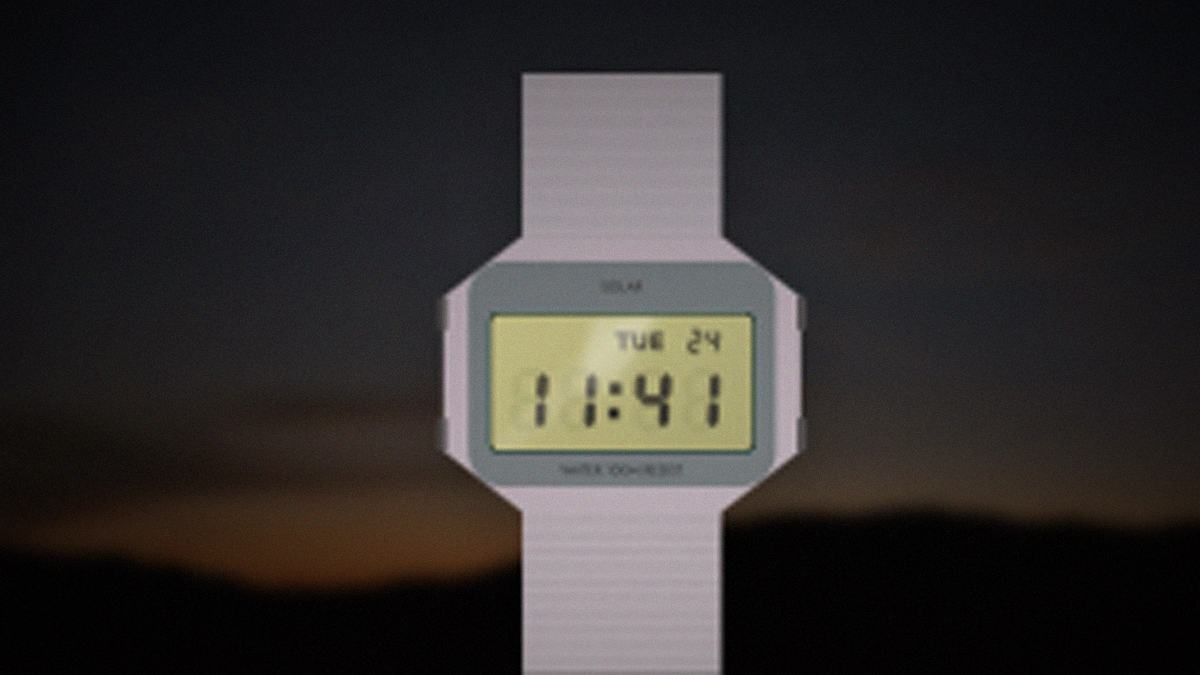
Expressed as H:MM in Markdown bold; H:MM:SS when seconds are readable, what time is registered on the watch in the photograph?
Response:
**11:41**
